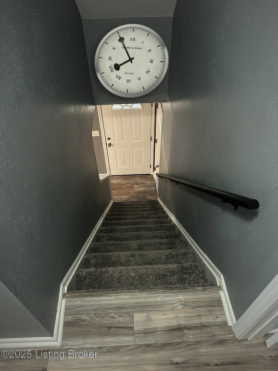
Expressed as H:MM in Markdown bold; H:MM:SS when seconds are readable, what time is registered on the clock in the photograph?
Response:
**7:55**
